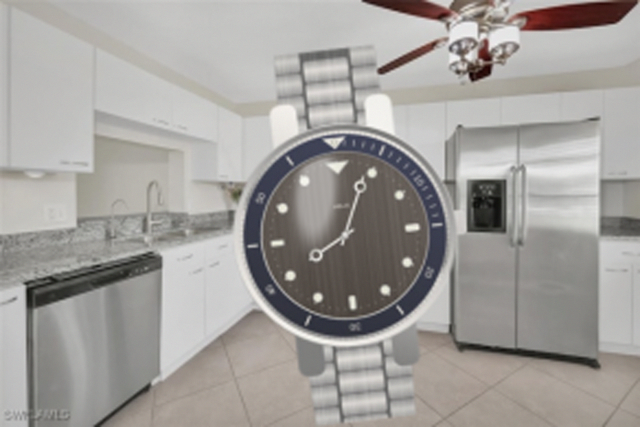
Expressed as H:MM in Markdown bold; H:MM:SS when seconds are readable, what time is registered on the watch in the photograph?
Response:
**8:04**
